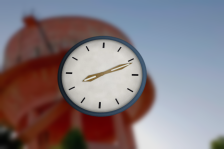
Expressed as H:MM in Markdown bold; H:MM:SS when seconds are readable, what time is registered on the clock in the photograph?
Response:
**8:11**
